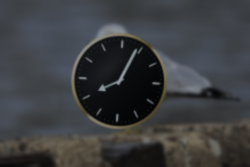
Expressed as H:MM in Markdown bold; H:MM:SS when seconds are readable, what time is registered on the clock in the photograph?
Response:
**8:04**
